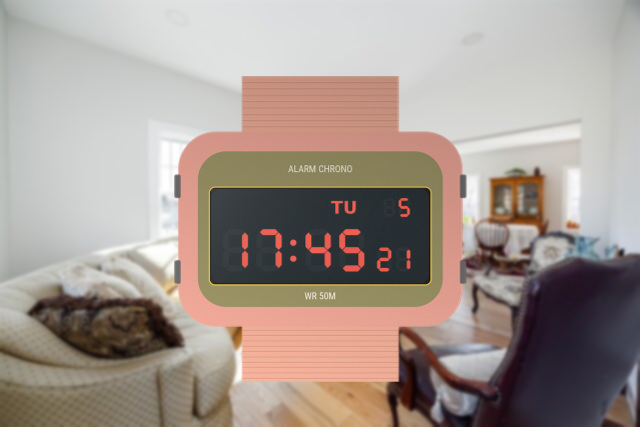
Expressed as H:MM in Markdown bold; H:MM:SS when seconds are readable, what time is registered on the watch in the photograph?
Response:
**17:45:21**
